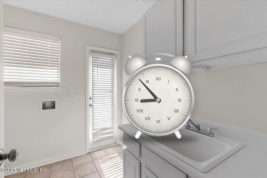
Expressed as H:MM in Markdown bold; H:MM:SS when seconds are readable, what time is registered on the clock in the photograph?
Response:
**8:53**
